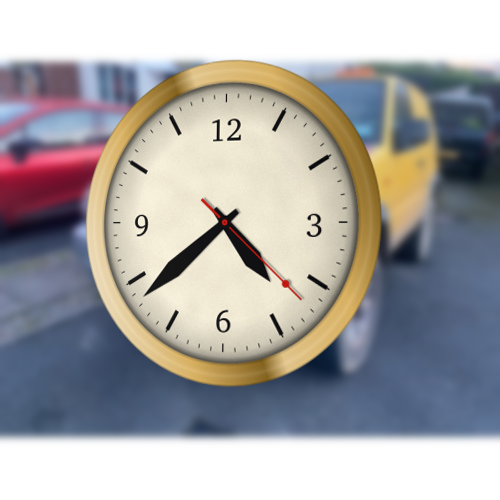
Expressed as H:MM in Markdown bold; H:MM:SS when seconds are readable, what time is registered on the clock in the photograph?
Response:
**4:38:22**
